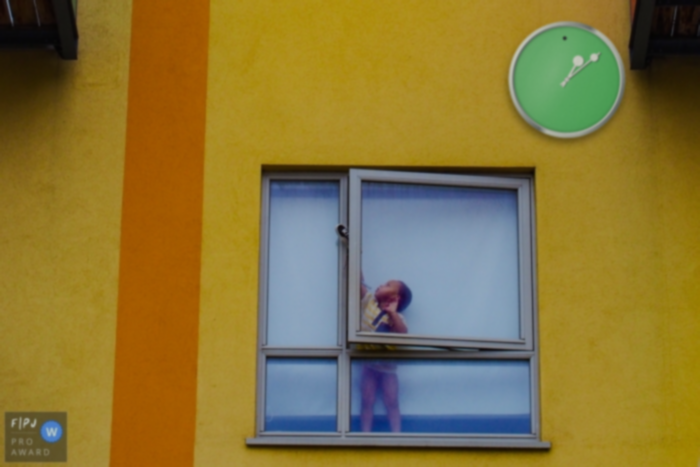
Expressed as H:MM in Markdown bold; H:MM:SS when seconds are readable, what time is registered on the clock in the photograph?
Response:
**1:09**
